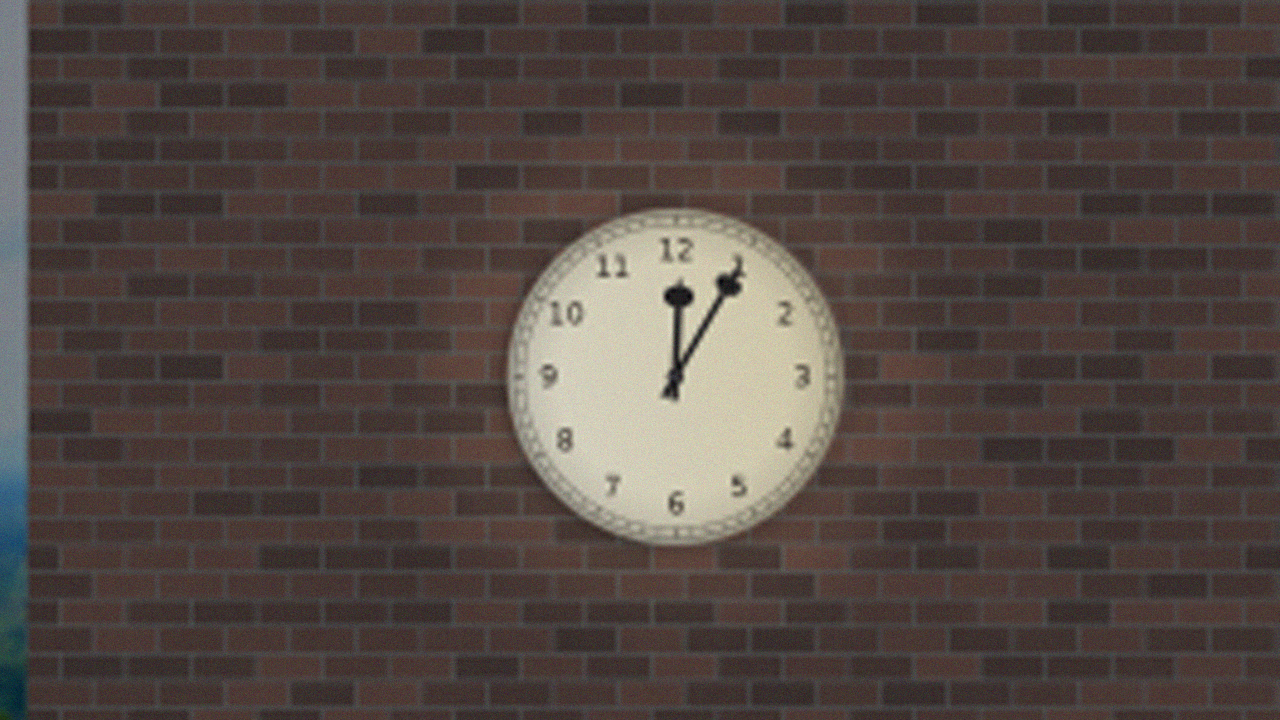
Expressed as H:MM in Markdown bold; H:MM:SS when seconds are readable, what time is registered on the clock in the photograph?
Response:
**12:05**
